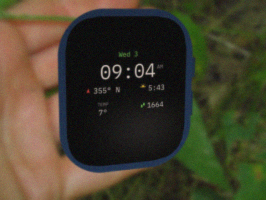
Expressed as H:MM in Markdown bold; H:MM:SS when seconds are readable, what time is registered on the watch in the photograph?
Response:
**9:04**
